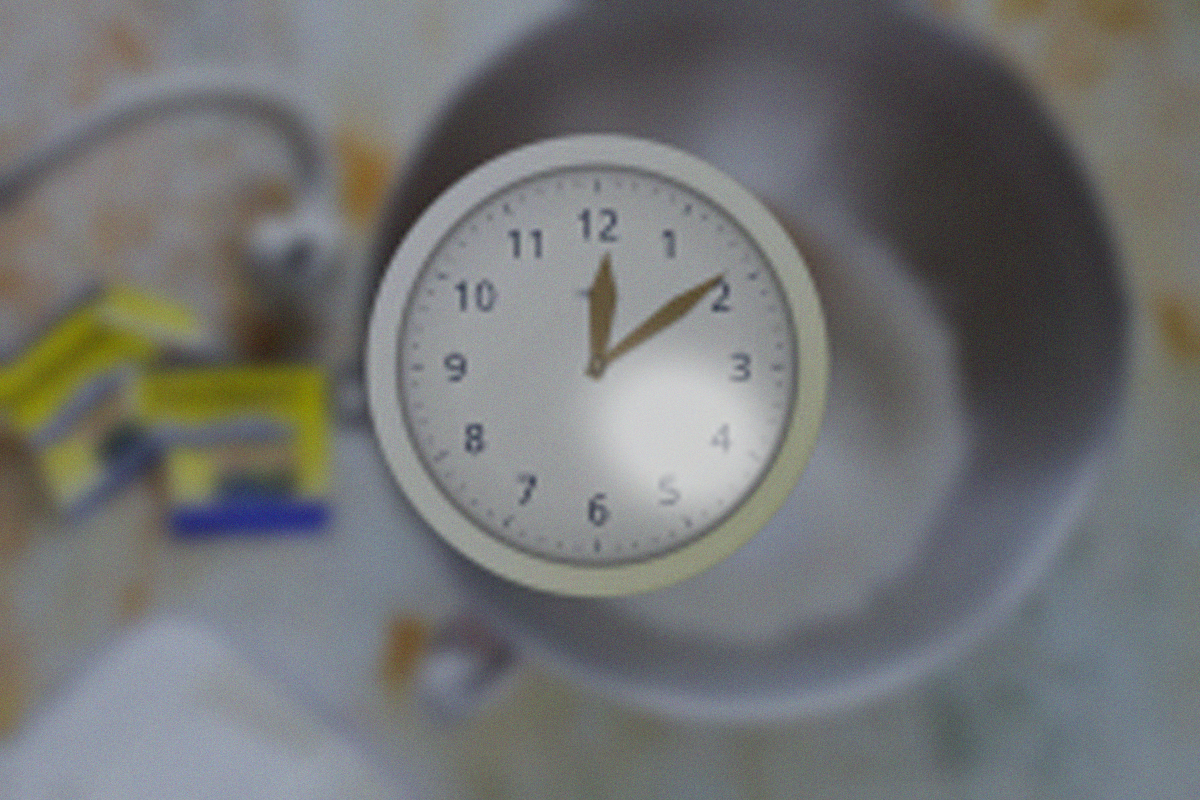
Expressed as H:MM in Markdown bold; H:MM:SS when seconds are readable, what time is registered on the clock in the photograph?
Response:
**12:09**
